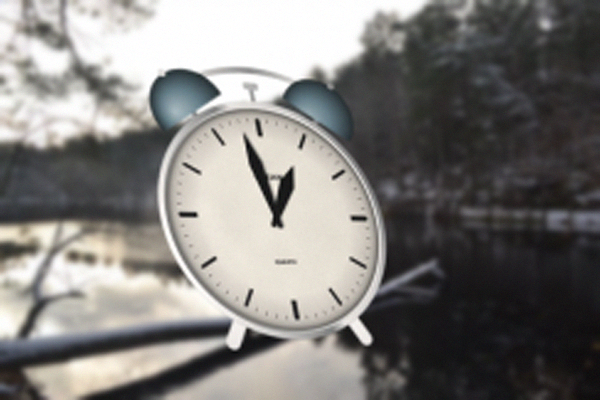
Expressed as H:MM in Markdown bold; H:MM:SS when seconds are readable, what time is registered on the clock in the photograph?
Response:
**12:58**
